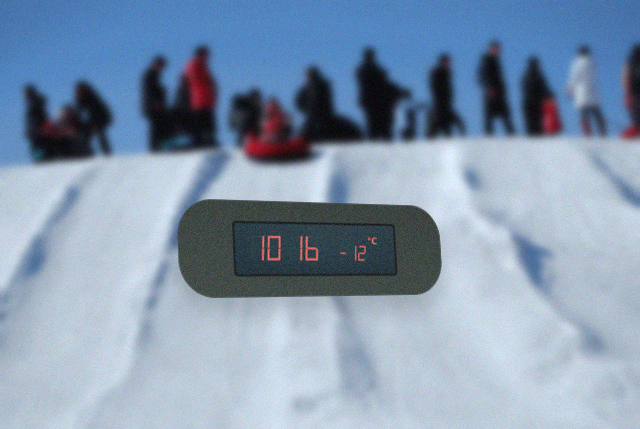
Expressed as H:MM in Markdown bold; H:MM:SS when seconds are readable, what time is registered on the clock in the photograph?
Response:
**10:16**
